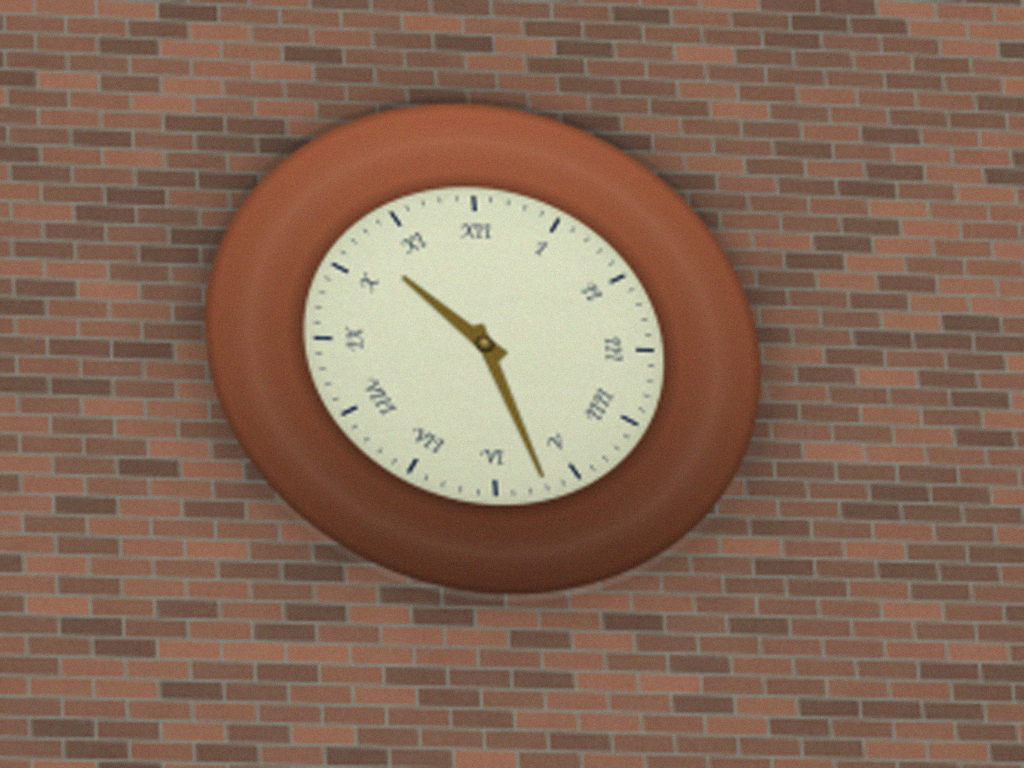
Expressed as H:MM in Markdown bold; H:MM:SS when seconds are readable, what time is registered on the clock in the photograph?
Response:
**10:27**
